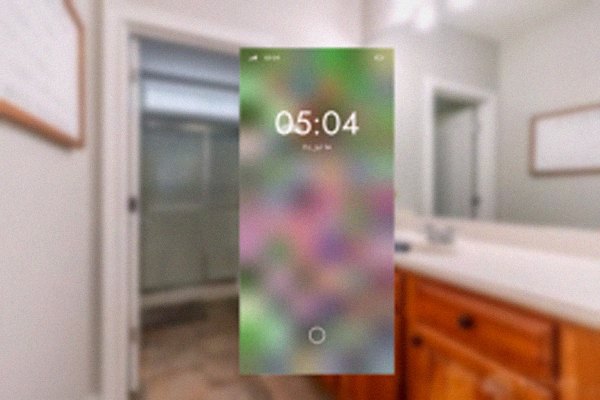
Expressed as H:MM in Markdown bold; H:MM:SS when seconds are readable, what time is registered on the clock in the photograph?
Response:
**5:04**
